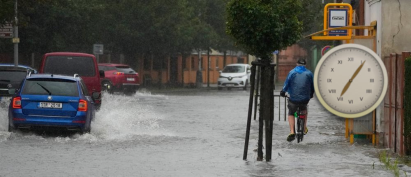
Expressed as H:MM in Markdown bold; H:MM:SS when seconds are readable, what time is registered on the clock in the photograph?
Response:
**7:06**
